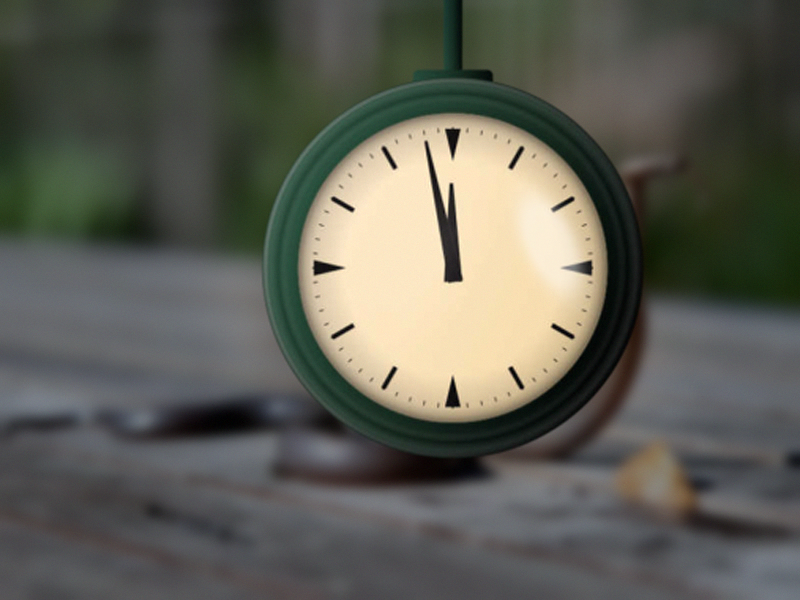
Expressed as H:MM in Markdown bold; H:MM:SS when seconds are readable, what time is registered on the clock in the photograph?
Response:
**11:58**
